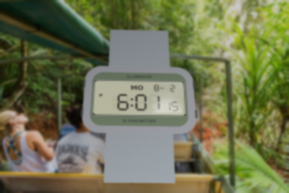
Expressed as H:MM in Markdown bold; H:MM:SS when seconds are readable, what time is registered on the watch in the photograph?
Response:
**6:01:15**
